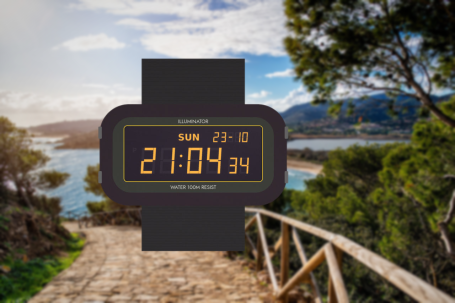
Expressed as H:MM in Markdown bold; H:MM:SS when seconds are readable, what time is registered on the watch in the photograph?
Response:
**21:04:34**
